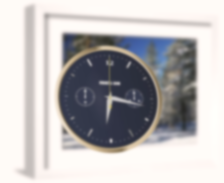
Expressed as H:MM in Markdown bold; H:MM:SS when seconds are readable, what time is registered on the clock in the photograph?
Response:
**6:17**
